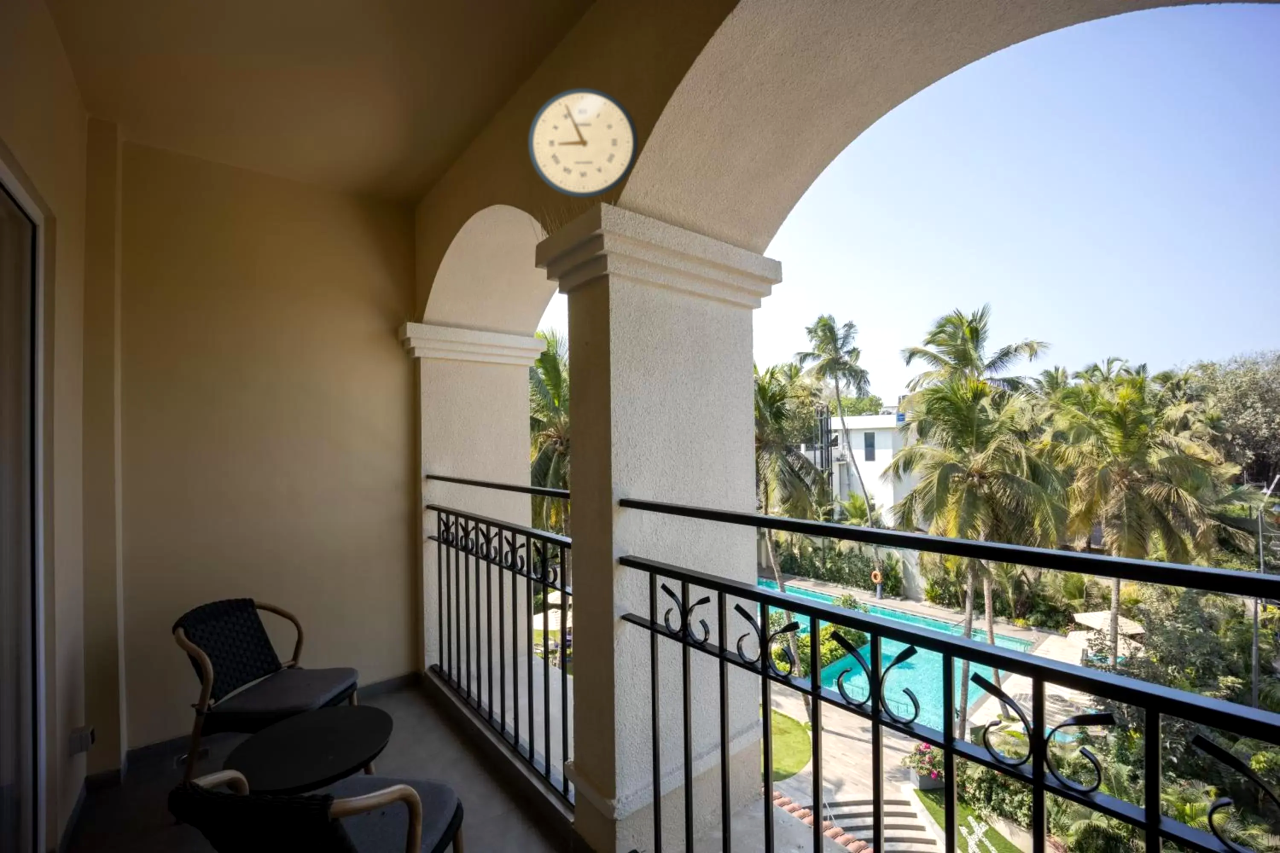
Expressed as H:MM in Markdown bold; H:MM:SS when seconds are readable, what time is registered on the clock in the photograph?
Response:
**8:56**
